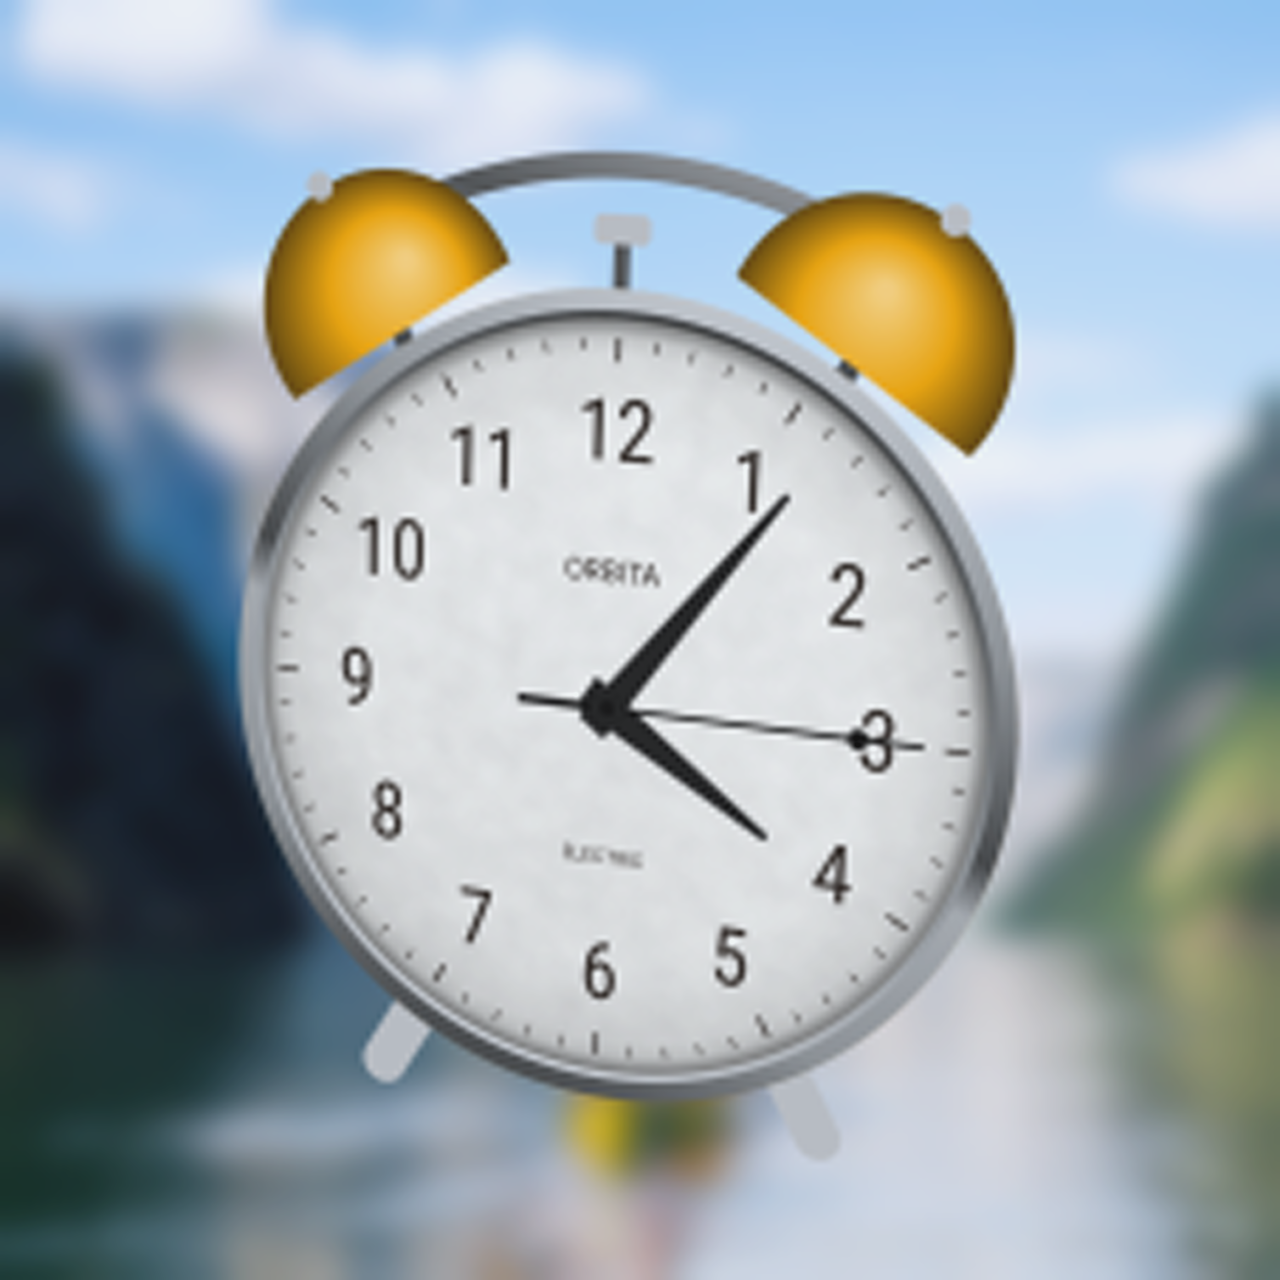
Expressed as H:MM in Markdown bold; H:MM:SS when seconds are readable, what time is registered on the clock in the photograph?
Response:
**4:06:15**
